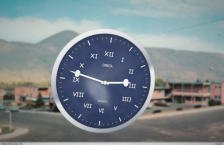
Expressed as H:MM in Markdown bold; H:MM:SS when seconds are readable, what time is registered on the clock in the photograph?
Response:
**2:47**
